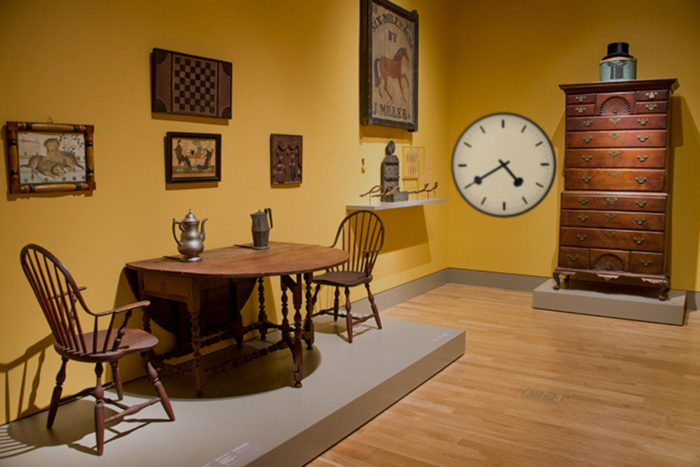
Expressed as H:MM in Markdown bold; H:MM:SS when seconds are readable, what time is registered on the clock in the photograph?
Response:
**4:40**
